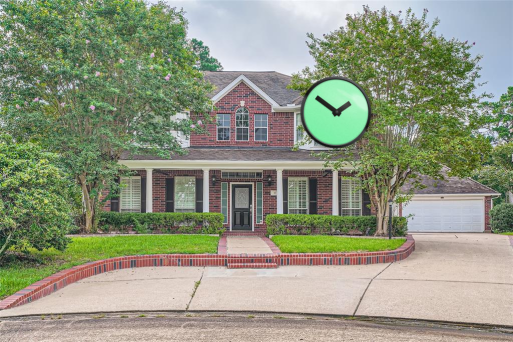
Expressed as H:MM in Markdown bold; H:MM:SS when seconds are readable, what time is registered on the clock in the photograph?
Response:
**1:51**
